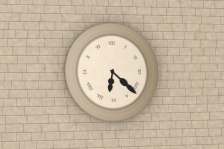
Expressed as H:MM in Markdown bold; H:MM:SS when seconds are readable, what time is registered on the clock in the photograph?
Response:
**6:22**
